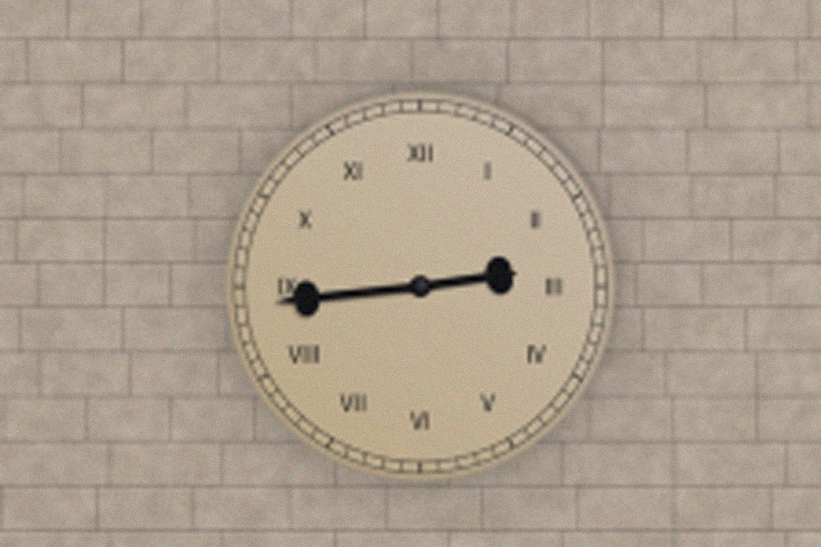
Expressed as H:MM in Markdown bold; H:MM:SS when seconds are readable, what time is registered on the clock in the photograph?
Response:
**2:44**
